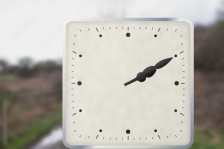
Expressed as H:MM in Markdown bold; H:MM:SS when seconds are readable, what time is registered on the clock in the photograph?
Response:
**2:10**
